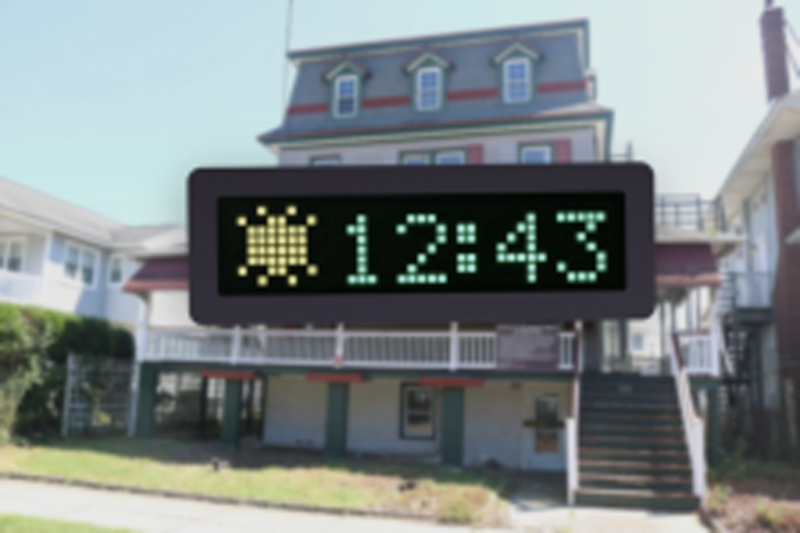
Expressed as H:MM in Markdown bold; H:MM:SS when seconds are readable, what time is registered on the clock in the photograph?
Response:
**12:43**
